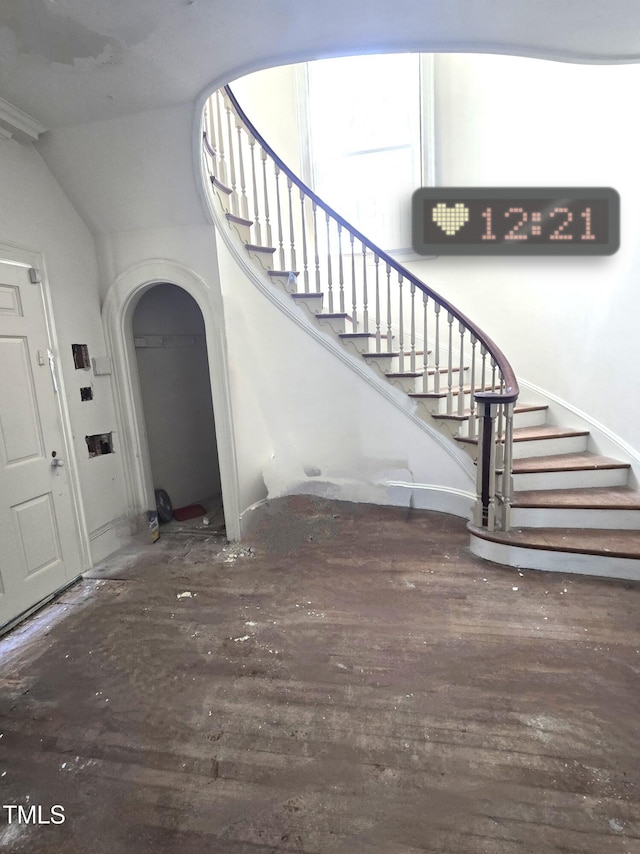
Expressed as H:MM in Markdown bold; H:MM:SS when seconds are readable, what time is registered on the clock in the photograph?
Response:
**12:21**
